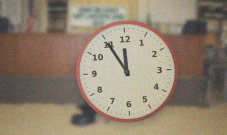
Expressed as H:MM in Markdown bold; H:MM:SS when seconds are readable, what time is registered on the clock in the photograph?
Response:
**11:55**
